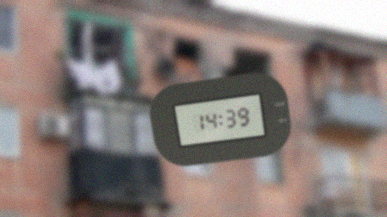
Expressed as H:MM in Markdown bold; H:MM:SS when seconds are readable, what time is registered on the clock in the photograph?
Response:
**14:39**
